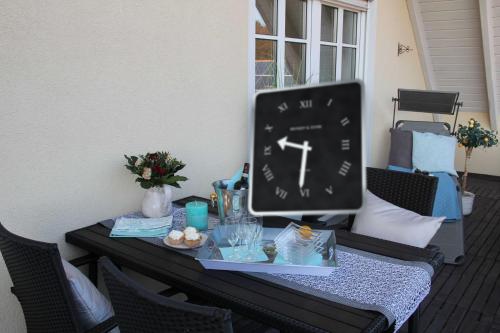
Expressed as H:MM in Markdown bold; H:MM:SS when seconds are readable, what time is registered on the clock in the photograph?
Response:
**9:31**
